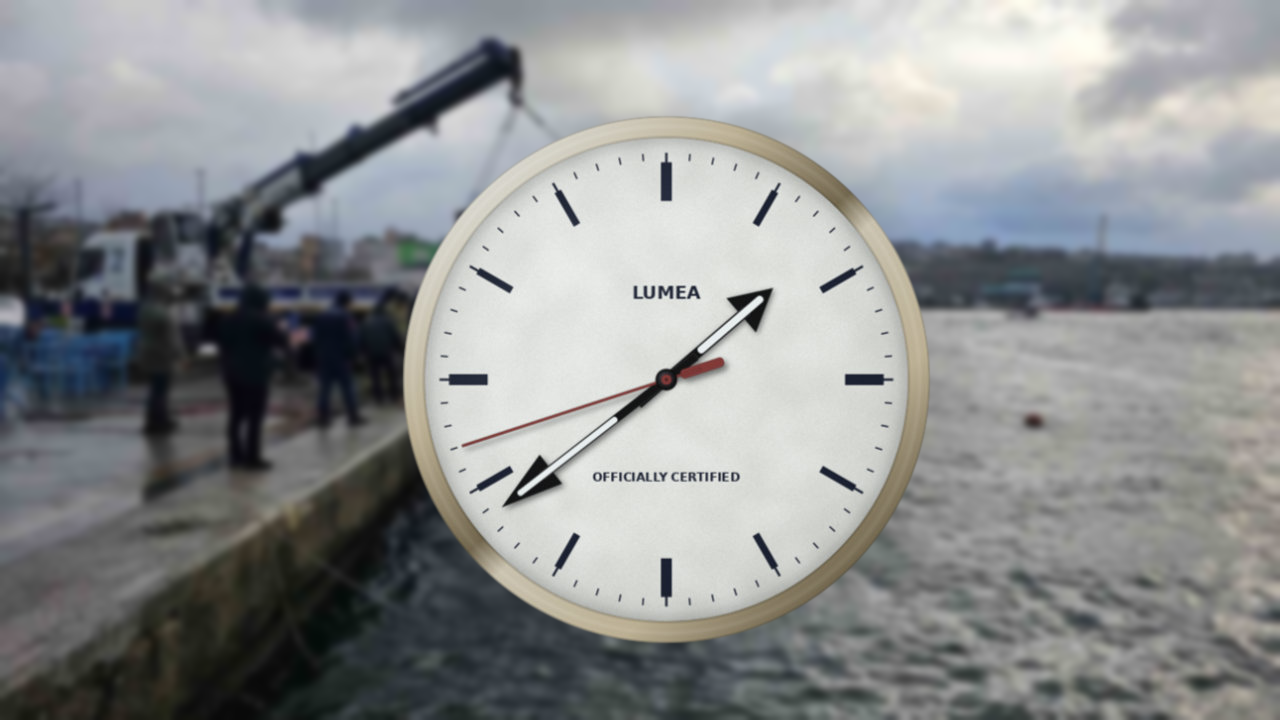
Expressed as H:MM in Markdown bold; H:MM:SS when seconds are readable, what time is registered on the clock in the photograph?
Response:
**1:38:42**
